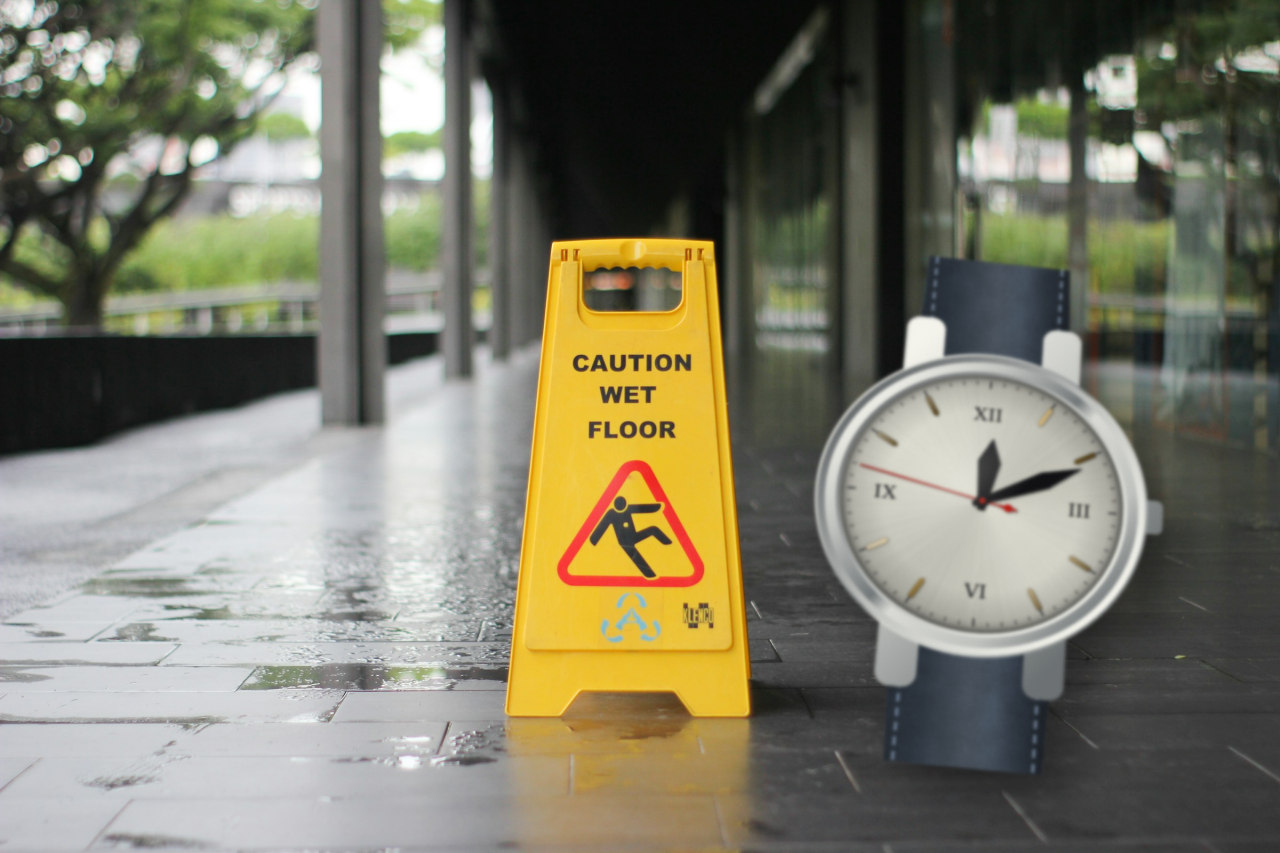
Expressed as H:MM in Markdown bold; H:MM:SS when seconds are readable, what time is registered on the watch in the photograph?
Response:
**12:10:47**
